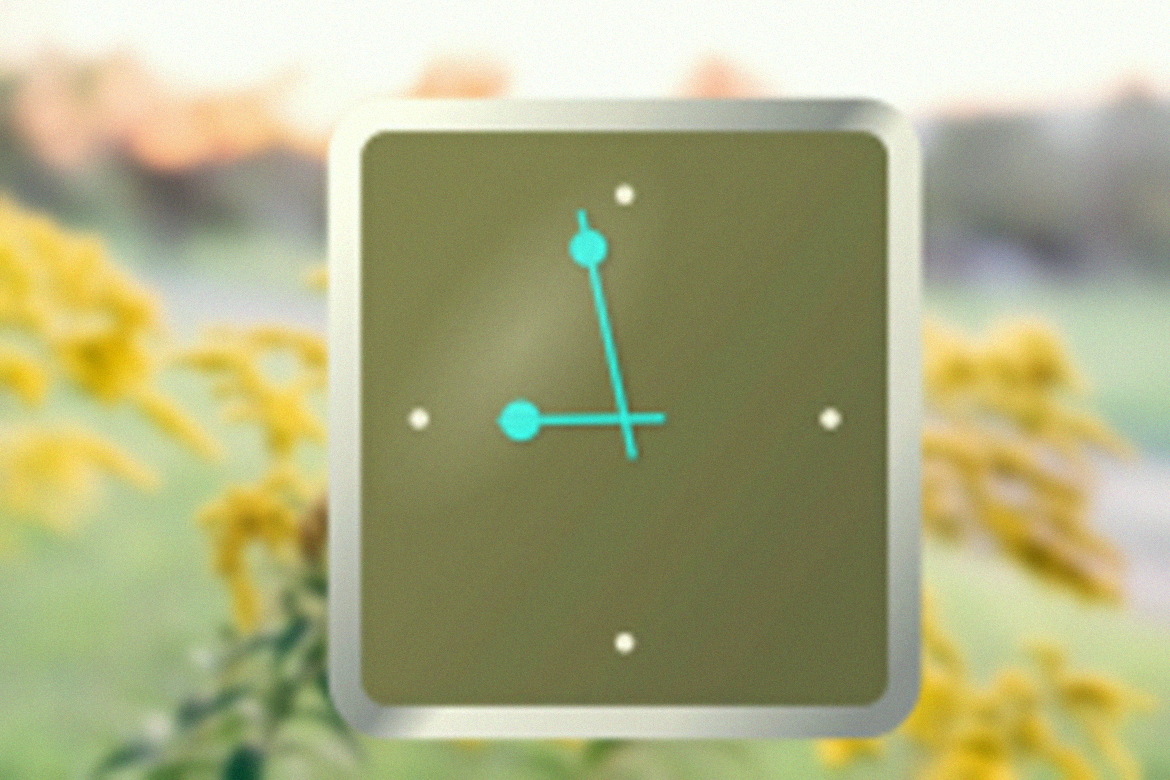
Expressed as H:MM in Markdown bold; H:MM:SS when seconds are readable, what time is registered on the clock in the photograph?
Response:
**8:58**
